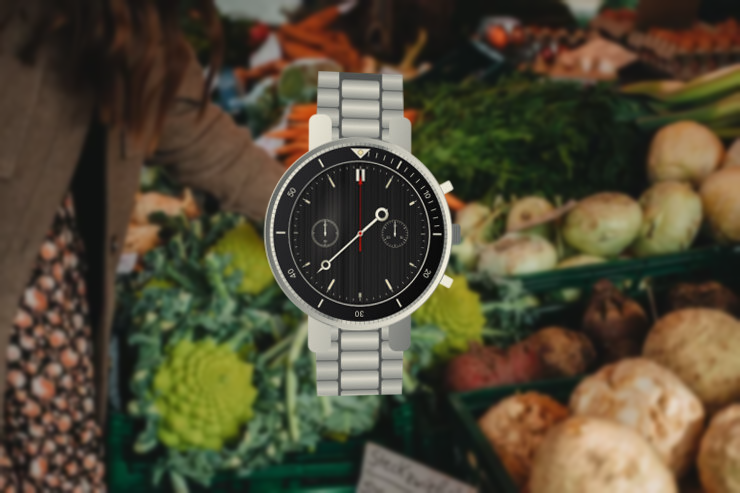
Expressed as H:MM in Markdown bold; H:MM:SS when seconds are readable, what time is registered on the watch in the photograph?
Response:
**1:38**
